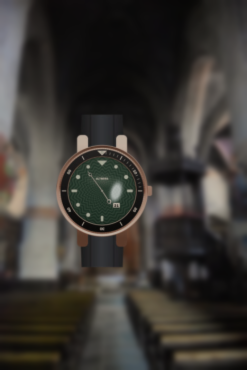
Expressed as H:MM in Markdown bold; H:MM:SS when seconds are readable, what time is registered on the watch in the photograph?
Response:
**4:54**
